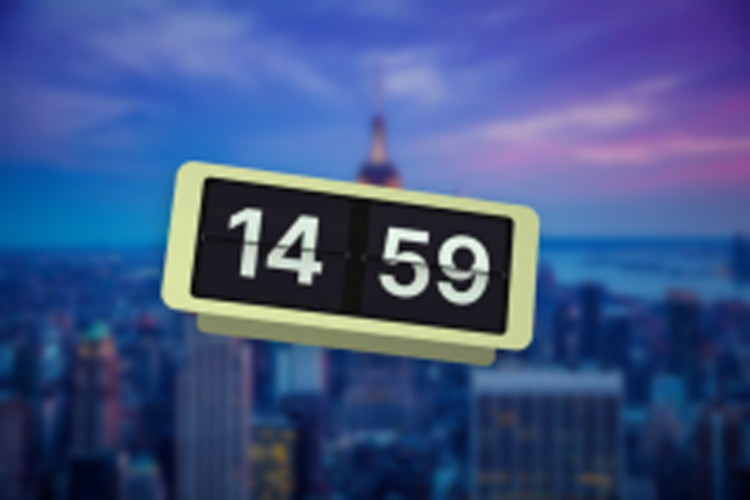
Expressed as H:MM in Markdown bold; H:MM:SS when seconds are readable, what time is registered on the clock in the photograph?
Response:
**14:59**
